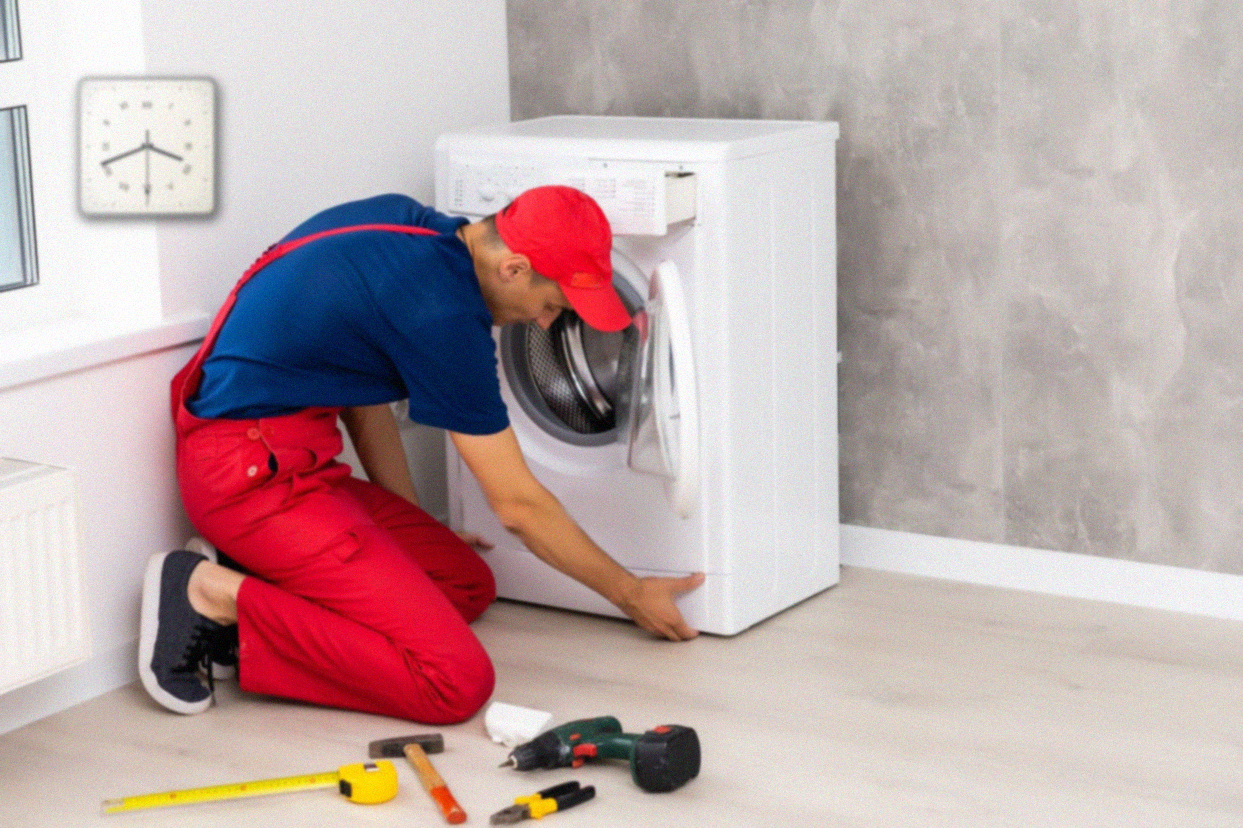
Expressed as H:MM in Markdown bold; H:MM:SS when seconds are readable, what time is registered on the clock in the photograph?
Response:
**3:41:30**
